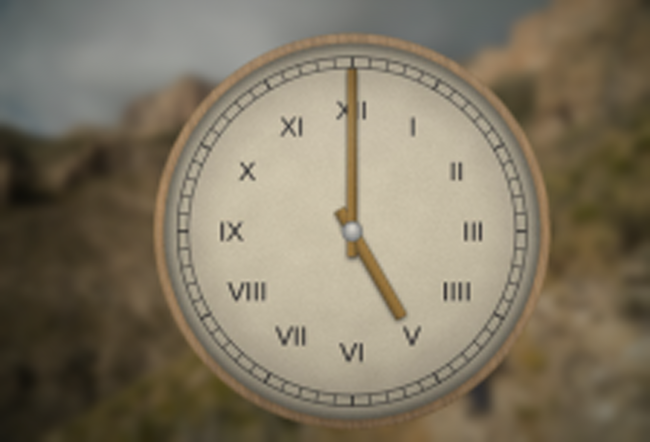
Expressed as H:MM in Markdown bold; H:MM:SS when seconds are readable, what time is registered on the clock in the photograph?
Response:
**5:00**
